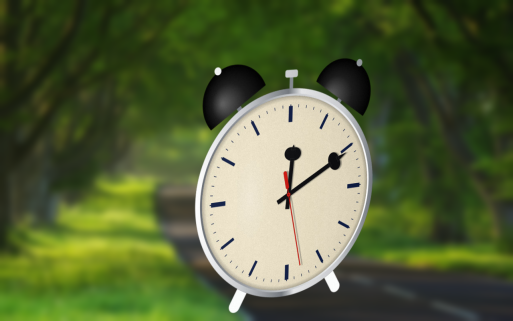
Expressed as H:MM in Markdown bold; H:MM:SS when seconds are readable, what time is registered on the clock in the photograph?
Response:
**12:10:28**
